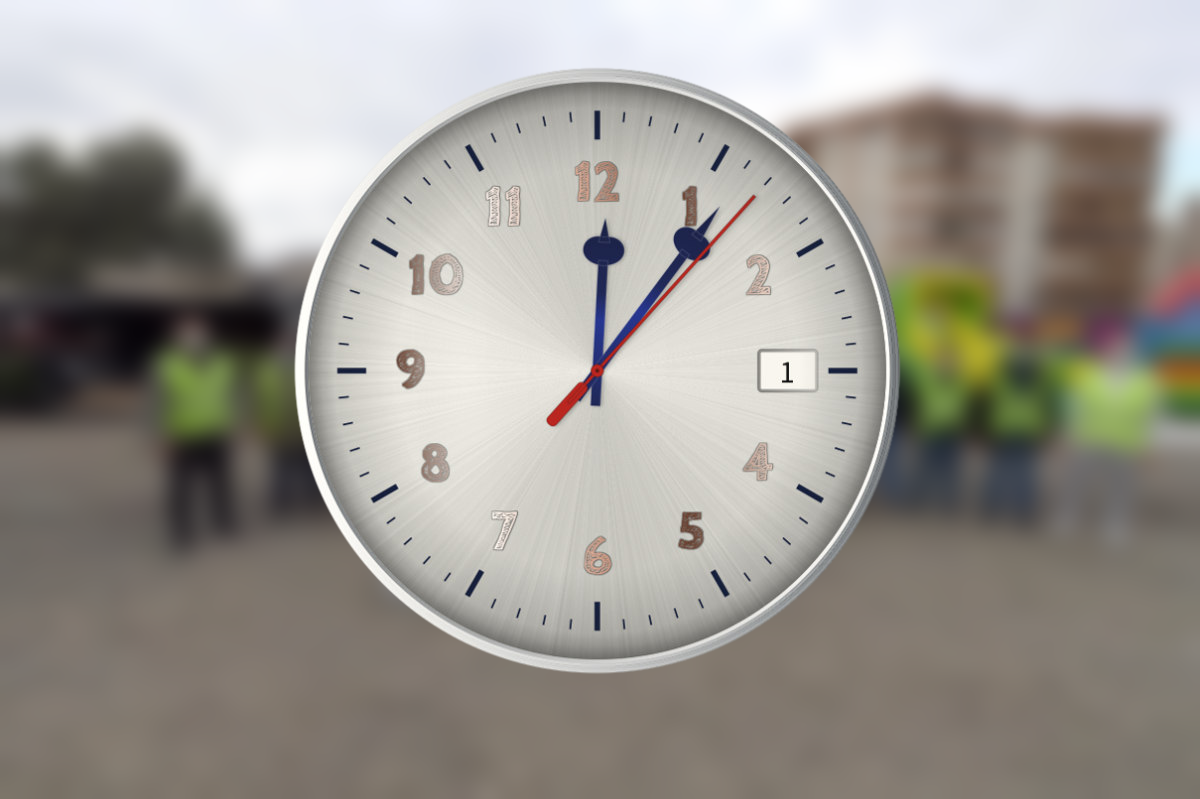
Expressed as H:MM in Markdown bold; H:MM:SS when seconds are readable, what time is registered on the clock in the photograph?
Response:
**12:06:07**
